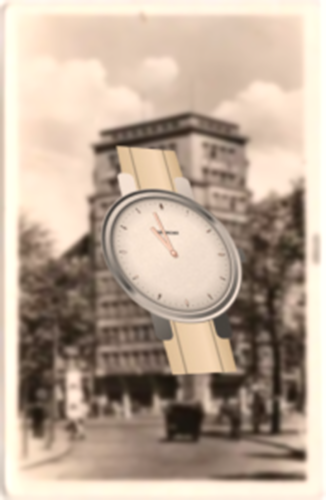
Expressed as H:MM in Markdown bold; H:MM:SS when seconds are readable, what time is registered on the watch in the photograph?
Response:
**10:58**
